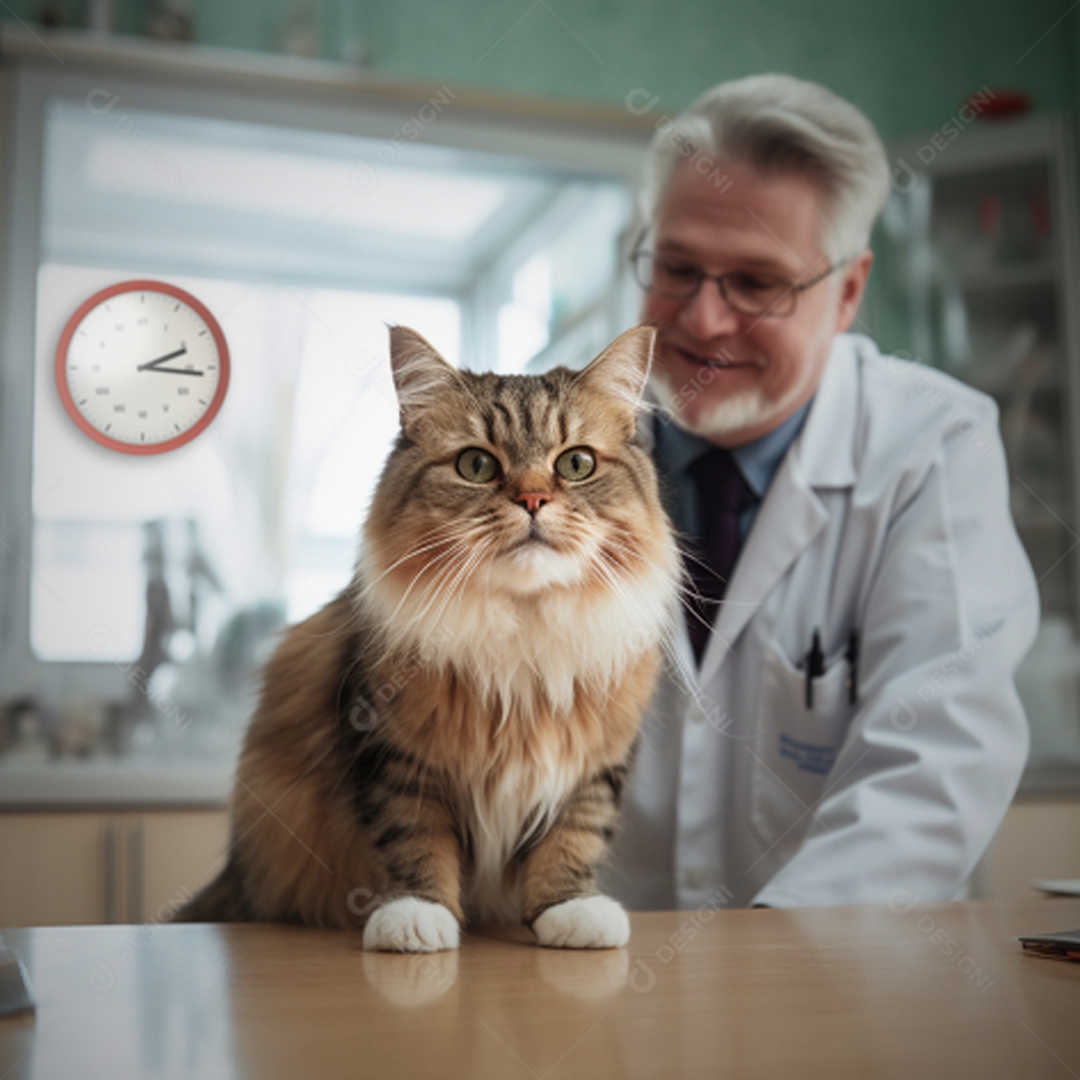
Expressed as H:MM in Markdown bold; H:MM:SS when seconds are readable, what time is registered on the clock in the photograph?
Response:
**2:16**
